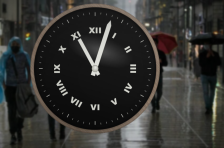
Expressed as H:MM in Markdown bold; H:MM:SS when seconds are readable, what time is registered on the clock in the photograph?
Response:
**11:03**
